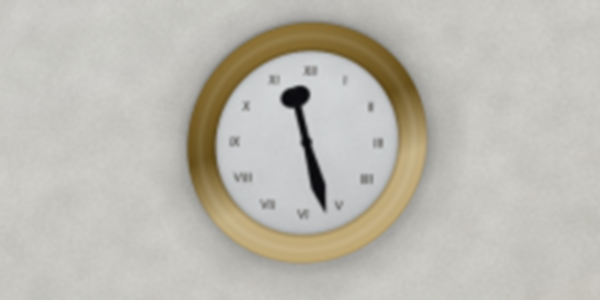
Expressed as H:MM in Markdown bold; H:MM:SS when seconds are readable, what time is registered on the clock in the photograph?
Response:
**11:27**
